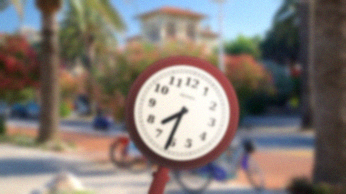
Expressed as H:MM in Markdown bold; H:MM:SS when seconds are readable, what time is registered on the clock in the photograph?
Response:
**7:31**
